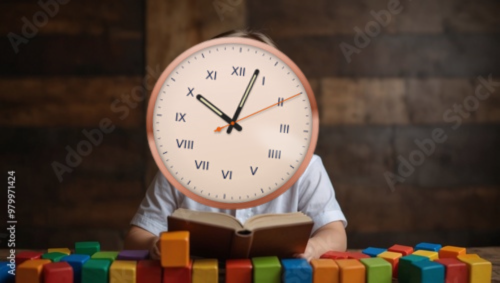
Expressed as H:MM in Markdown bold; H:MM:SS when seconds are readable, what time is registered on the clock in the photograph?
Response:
**10:03:10**
